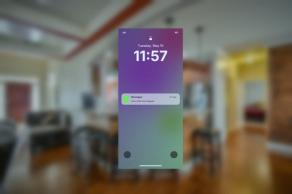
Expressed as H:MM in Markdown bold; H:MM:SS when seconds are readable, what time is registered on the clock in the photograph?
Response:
**11:57**
